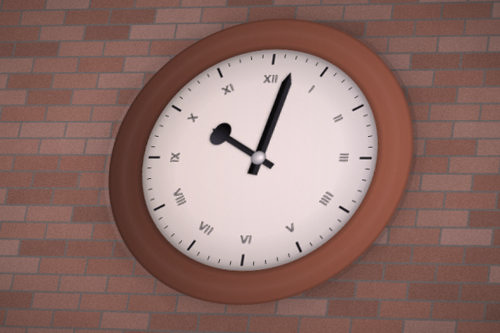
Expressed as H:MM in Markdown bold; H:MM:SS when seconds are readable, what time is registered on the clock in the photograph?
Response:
**10:02**
